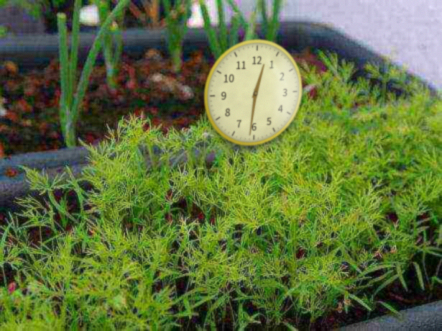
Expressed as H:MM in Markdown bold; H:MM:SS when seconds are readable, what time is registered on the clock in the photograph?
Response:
**12:31**
